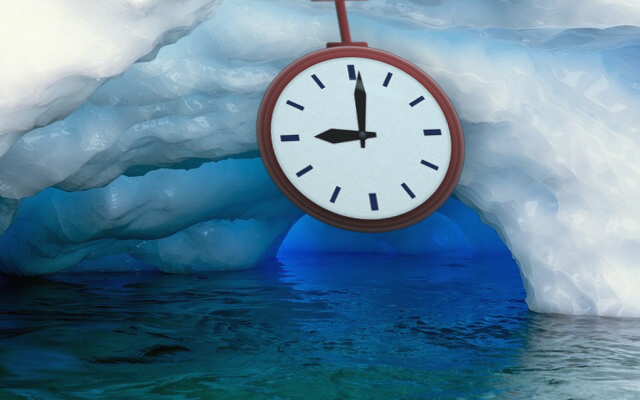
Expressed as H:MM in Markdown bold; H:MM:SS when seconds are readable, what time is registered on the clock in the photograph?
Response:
**9:01**
